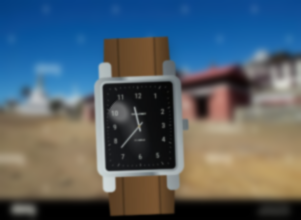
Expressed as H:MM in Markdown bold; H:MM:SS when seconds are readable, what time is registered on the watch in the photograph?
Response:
**11:37**
